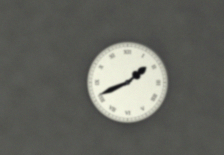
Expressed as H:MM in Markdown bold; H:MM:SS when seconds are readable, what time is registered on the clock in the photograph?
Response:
**1:41**
